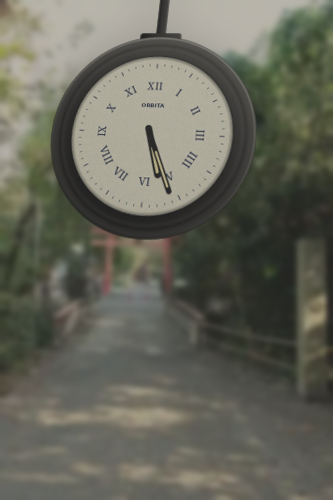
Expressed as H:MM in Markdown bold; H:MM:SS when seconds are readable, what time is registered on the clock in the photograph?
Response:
**5:26**
